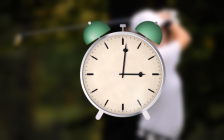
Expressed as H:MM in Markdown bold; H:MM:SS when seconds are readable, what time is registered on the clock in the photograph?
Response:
**3:01**
